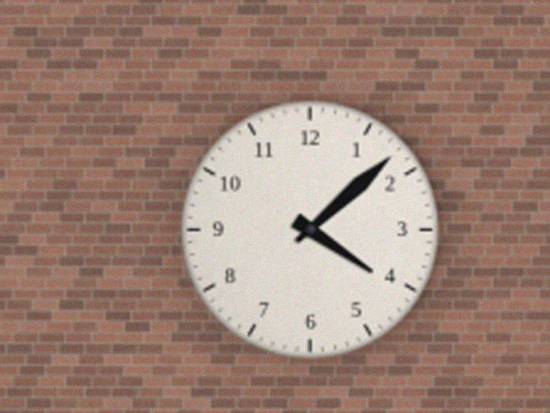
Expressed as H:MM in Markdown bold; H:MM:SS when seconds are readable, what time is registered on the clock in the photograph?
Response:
**4:08**
